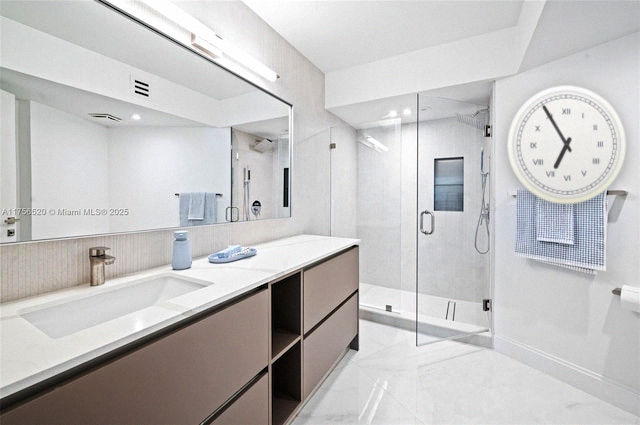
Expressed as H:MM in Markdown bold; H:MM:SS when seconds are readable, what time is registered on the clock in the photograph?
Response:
**6:55**
